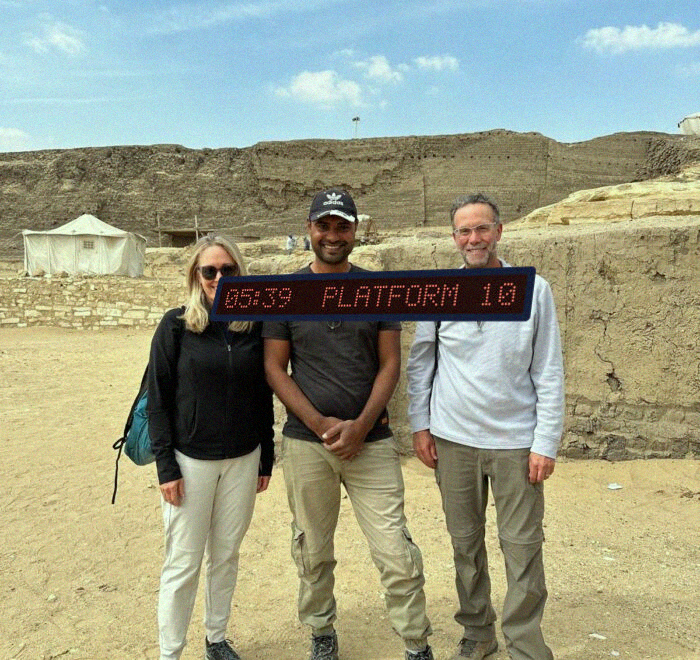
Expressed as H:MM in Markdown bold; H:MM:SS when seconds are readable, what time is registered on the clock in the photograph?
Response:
**5:39**
